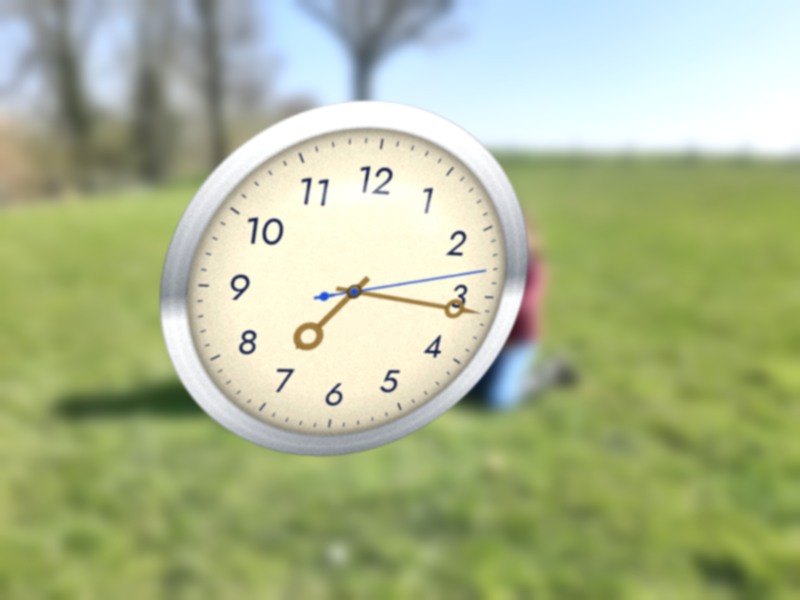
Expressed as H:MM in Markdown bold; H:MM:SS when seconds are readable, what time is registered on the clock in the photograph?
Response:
**7:16:13**
